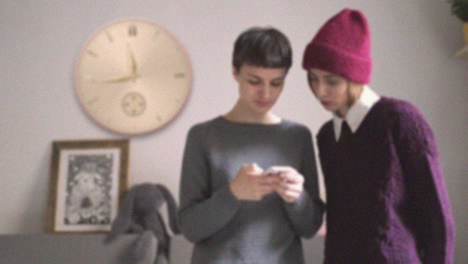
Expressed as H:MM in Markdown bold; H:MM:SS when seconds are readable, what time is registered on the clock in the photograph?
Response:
**11:44**
